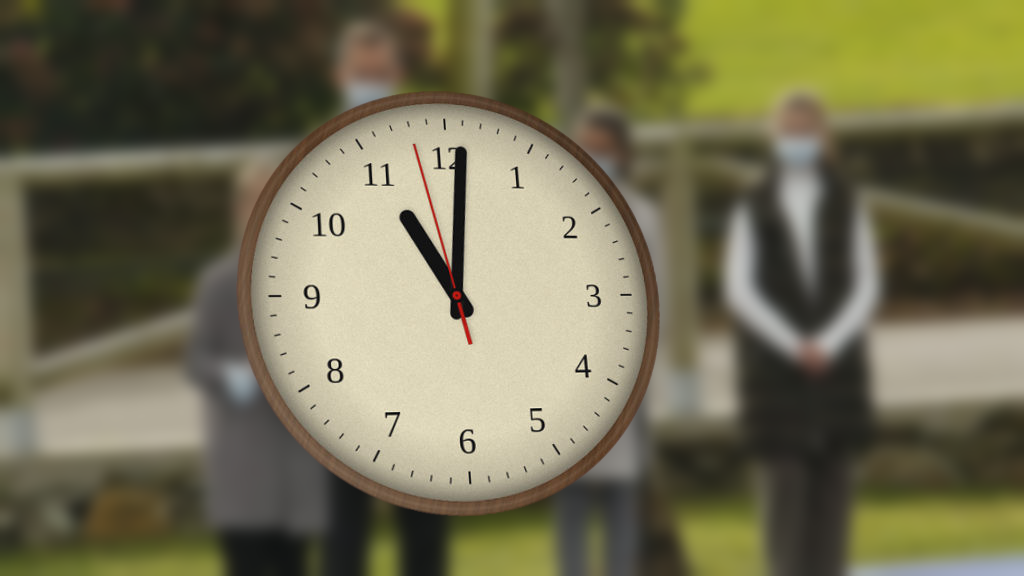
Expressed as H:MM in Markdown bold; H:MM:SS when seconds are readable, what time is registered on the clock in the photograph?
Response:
**11:00:58**
